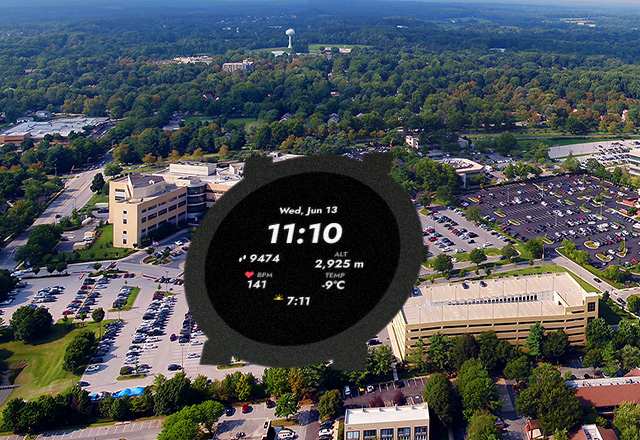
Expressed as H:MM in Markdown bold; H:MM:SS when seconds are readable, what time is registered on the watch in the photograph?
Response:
**11:10**
